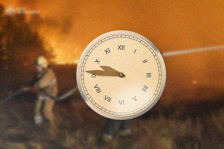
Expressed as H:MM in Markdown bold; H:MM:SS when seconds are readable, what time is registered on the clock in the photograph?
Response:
**9:46**
